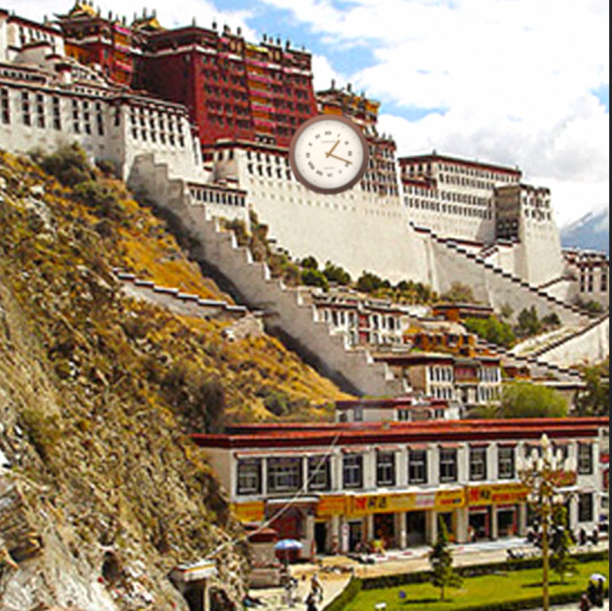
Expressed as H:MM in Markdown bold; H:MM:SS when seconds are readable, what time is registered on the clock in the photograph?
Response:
**1:19**
